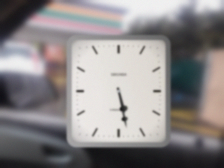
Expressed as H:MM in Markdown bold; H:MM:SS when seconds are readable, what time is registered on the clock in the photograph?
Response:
**5:28**
